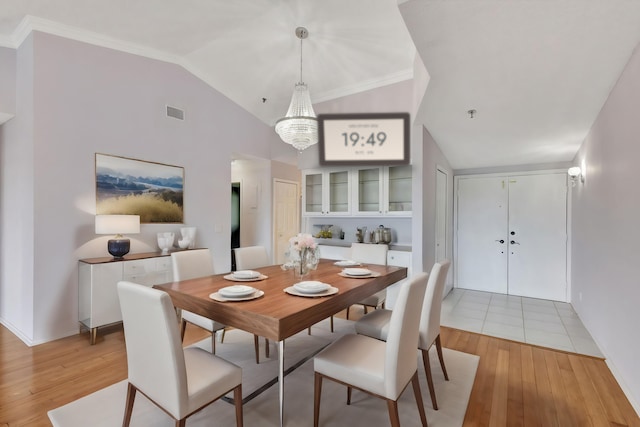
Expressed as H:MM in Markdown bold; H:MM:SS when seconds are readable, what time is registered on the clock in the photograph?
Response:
**19:49**
